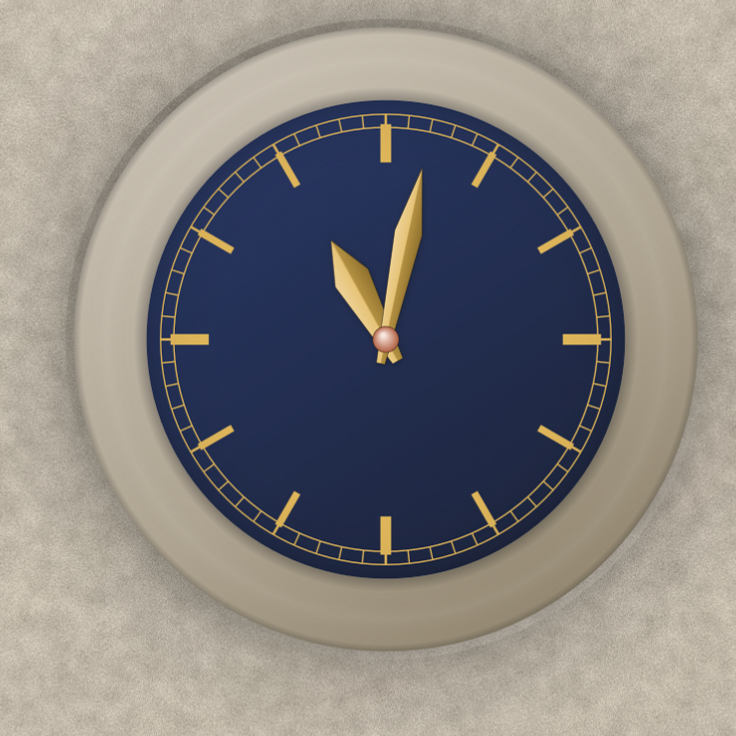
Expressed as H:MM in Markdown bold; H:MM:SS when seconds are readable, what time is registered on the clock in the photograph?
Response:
**11:02**
